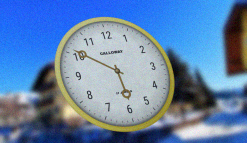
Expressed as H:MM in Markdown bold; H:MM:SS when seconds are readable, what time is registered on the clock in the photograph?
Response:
**5:51**
